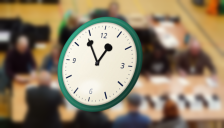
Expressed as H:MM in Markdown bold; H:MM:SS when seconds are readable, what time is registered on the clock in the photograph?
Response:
**12:54**
